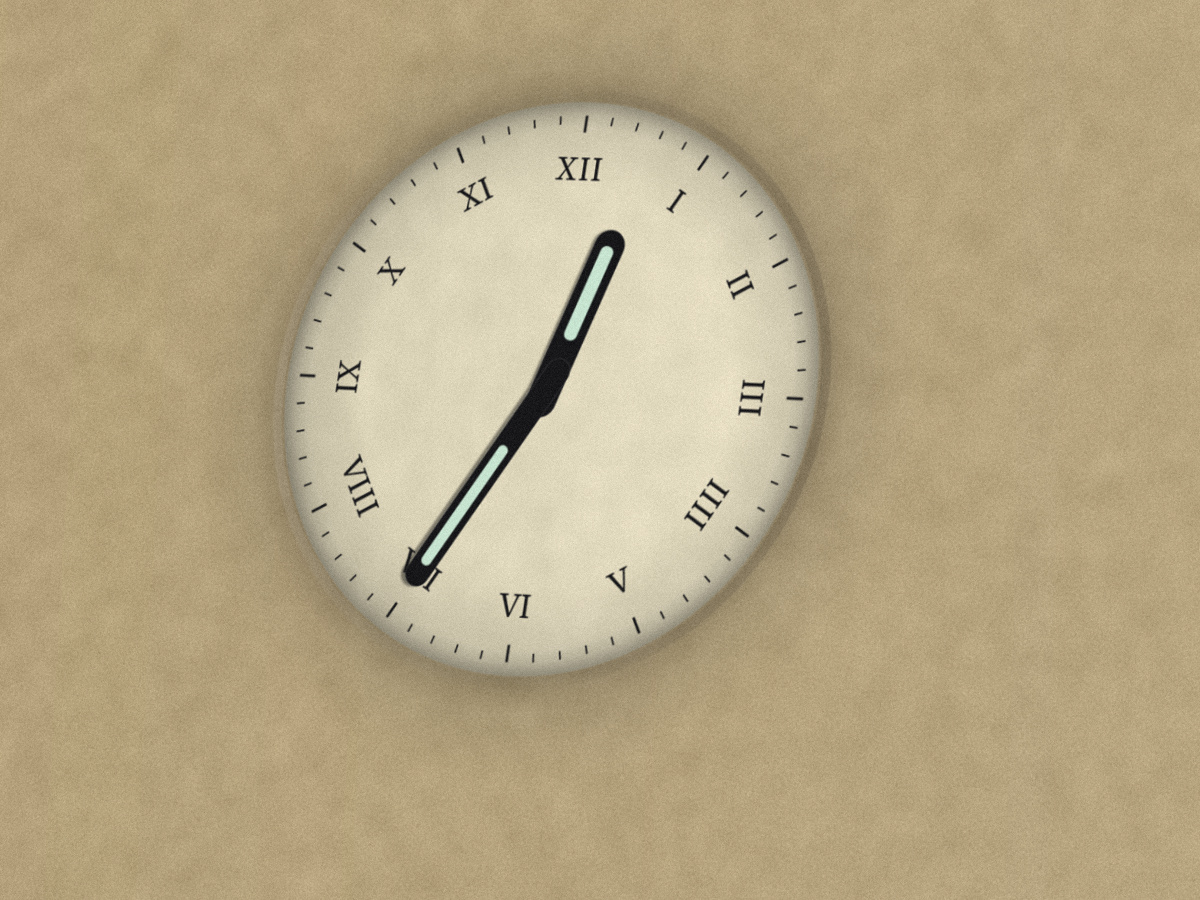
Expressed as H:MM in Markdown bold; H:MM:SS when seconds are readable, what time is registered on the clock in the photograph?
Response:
**12:35**
